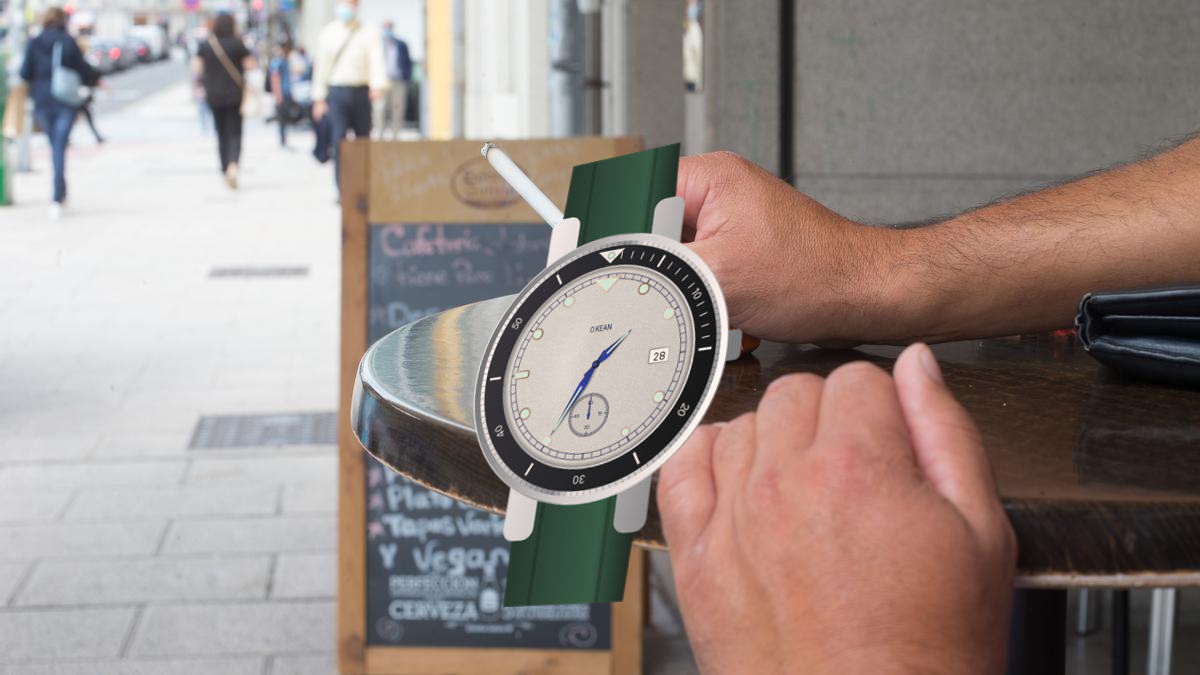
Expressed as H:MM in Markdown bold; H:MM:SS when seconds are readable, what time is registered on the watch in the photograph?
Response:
**1:35**
